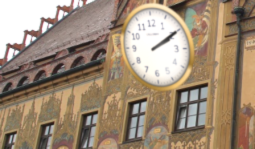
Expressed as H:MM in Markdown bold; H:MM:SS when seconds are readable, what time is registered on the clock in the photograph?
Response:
**2:10**
